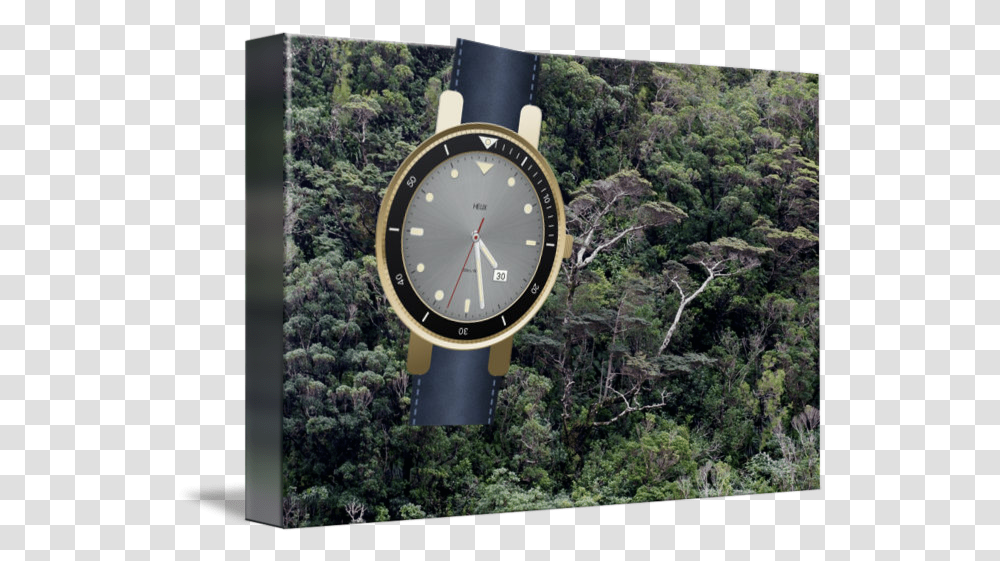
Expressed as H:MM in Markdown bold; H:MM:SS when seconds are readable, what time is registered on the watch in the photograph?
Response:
**4:27:33**
